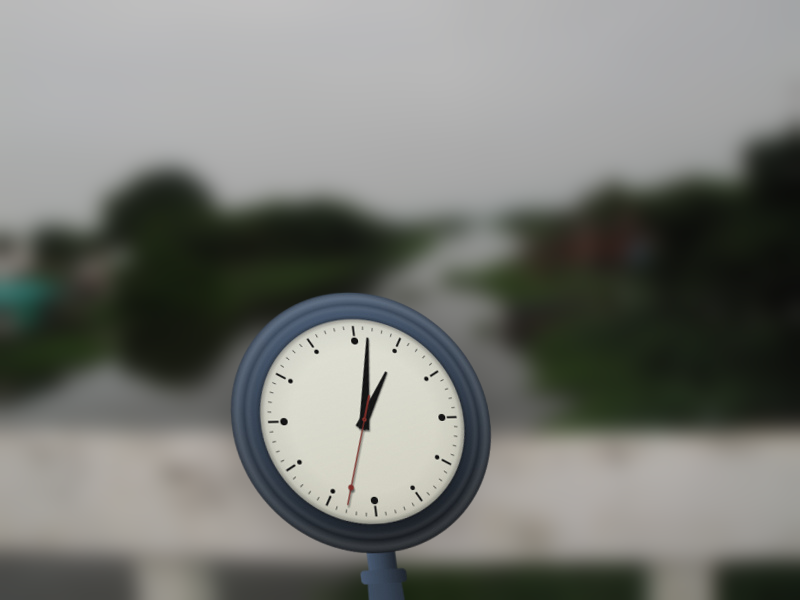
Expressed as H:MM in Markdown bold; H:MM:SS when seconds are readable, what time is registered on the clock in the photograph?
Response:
**1:01:33**
